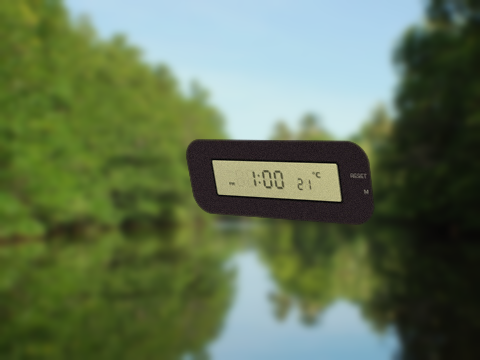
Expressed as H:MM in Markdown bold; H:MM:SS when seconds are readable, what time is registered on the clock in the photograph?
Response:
**1:00**
